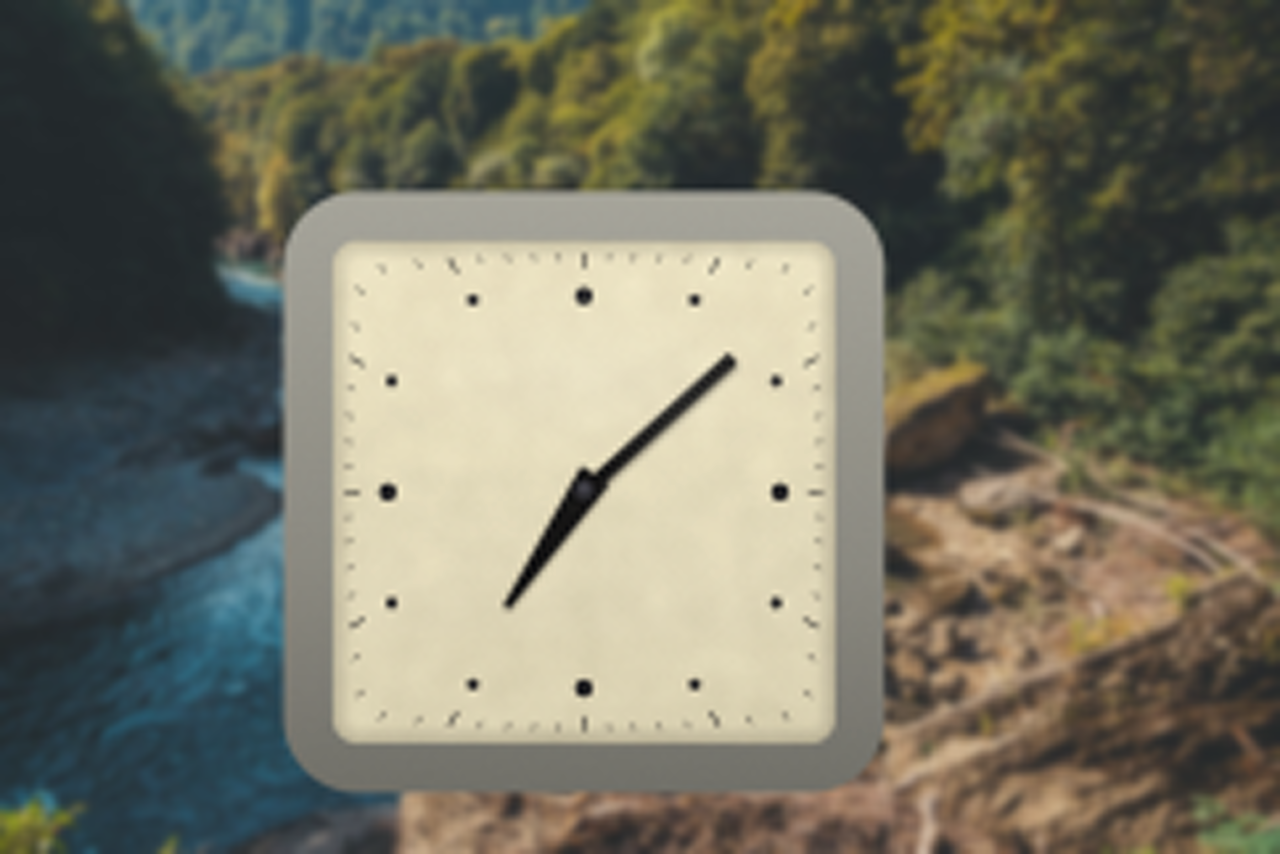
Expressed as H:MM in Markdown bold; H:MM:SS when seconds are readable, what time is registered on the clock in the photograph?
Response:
**7:08**
